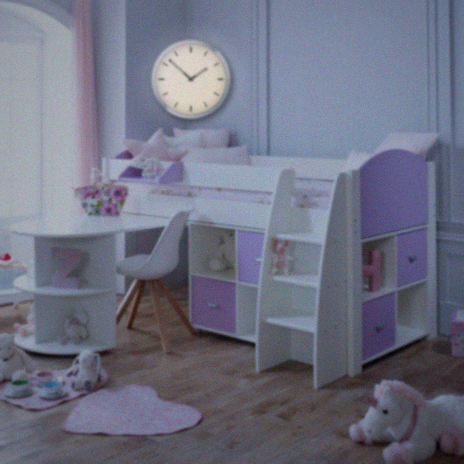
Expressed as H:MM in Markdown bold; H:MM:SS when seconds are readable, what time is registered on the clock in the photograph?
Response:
**1:52**
